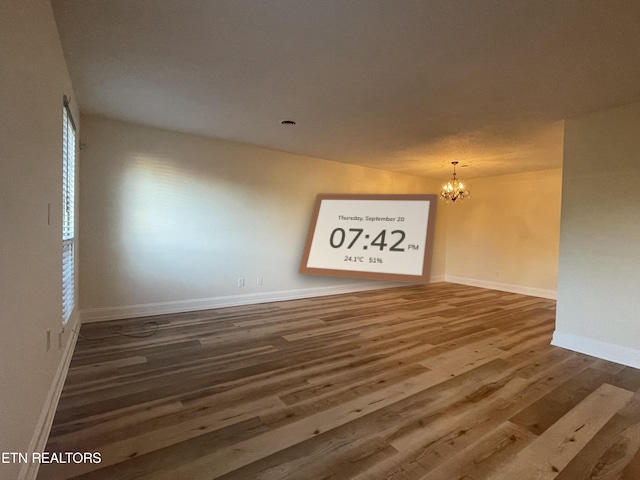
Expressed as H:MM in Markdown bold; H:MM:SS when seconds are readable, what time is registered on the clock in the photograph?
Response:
**7:42**
